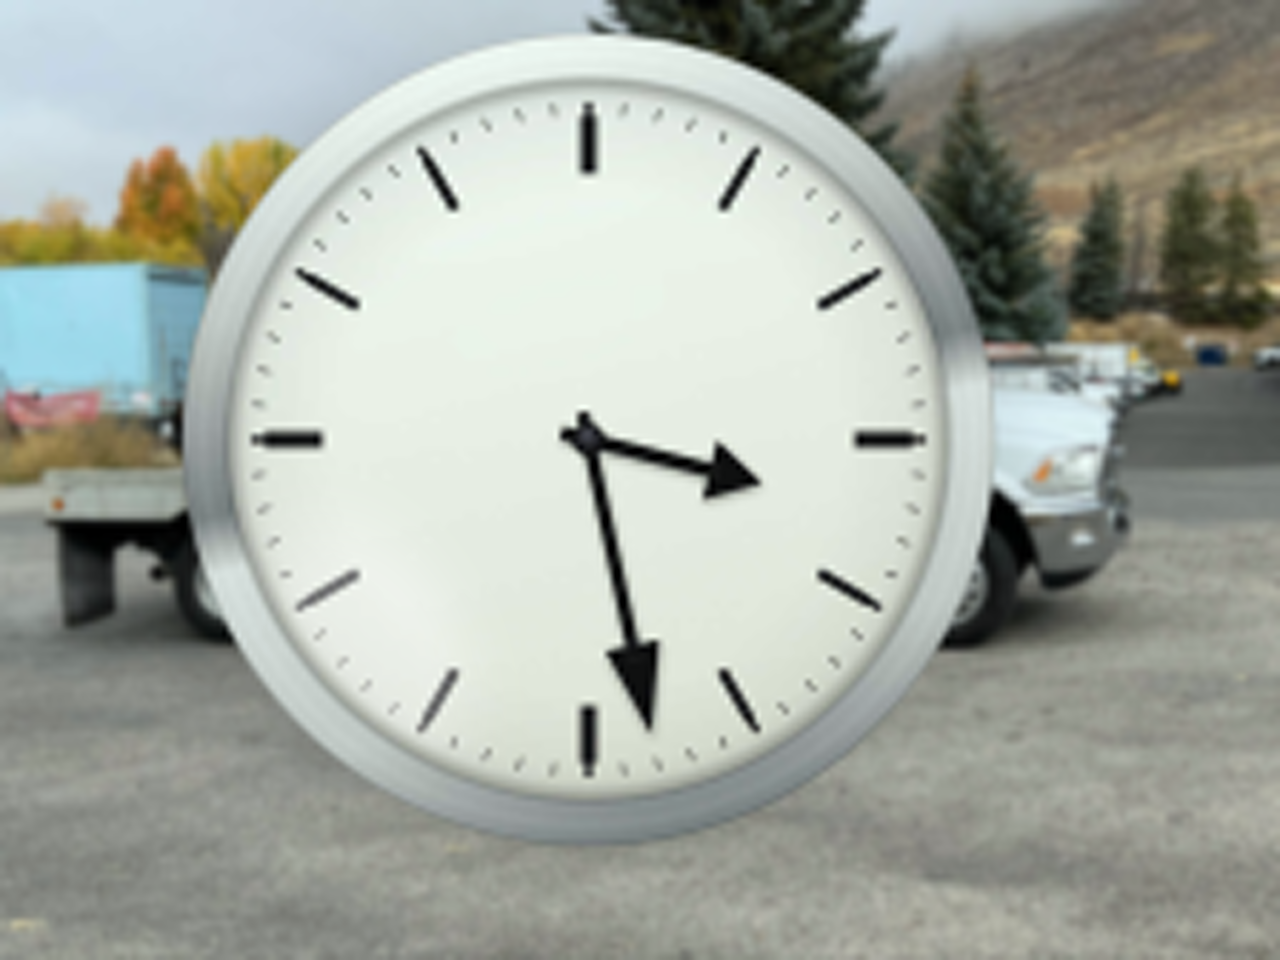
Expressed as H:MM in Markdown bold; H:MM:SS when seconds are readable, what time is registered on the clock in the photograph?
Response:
**3:28**
